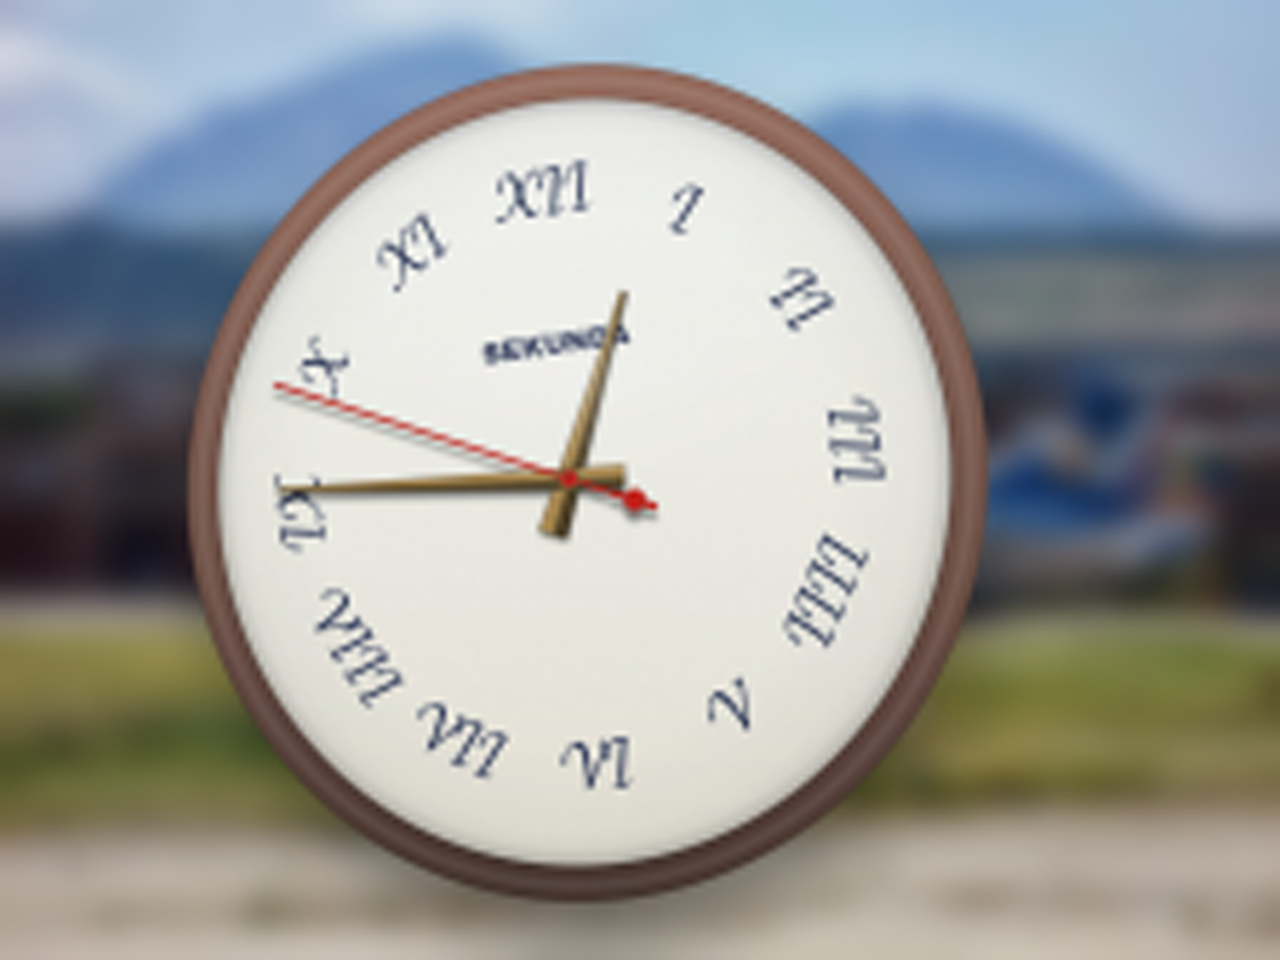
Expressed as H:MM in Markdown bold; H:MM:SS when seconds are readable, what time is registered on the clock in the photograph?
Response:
**12:45:49**
